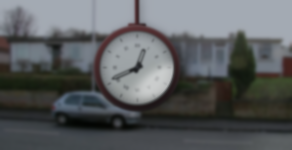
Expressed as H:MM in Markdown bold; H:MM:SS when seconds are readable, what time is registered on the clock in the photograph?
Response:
**12:41**
